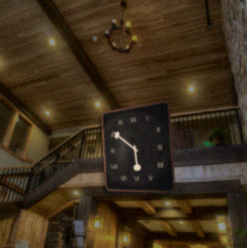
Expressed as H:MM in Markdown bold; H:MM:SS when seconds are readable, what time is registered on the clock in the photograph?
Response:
**5:51**
